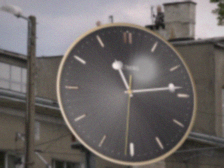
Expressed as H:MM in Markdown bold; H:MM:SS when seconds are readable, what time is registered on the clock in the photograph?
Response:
**11:13:31**
